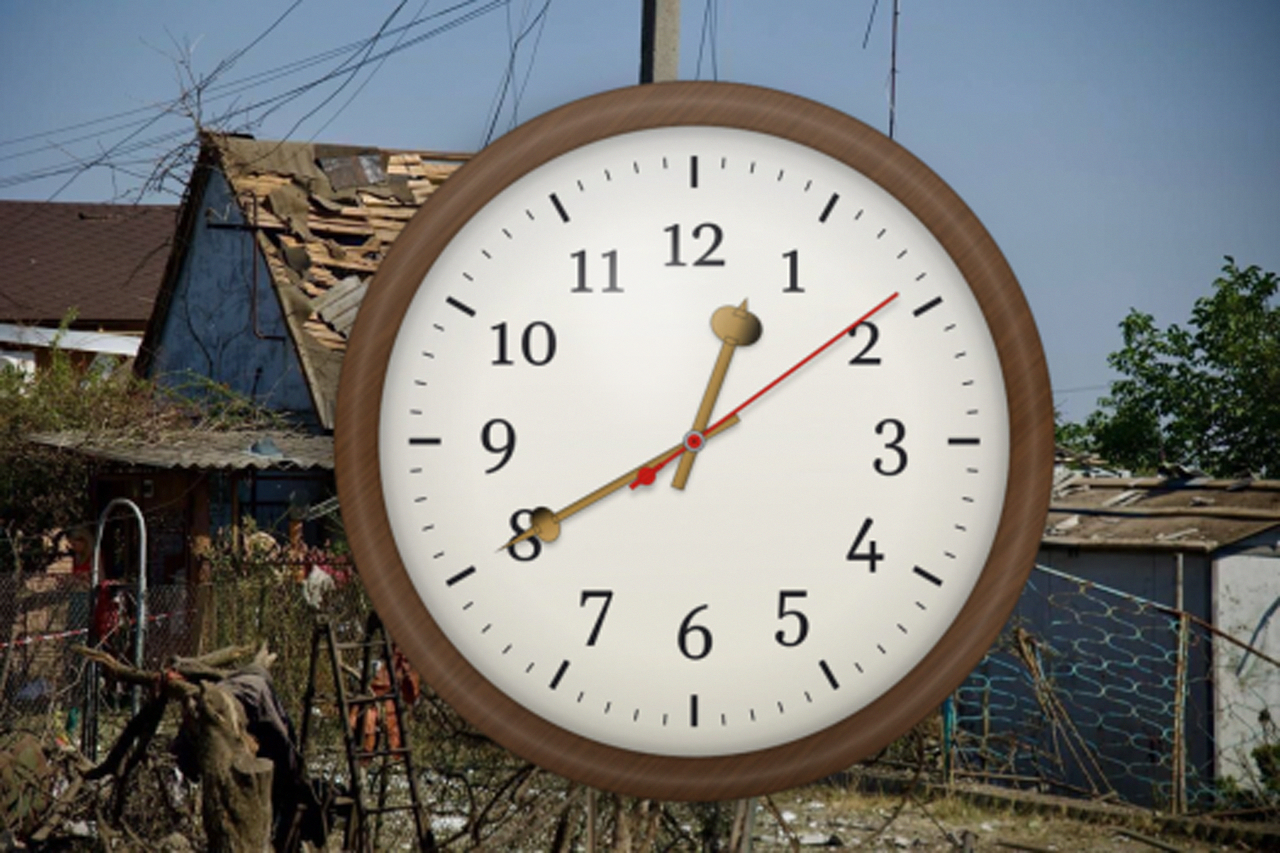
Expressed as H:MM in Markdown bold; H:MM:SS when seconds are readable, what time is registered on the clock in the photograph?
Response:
**12:40:09**
